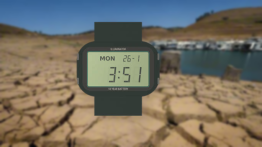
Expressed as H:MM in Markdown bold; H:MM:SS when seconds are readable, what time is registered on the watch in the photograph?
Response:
**3:51**
